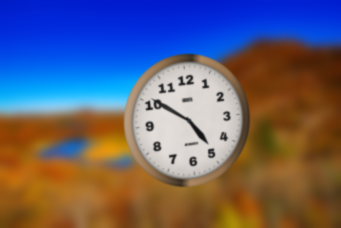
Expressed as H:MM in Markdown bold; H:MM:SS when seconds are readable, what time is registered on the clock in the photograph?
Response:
**4:51**
